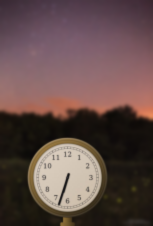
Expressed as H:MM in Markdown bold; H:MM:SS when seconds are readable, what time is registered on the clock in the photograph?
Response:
**6:33**
